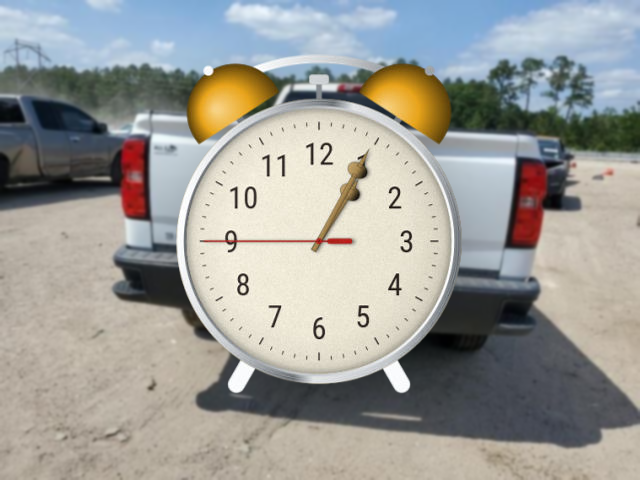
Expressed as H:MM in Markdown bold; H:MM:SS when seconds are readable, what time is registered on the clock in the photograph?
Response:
**1:04:45**
